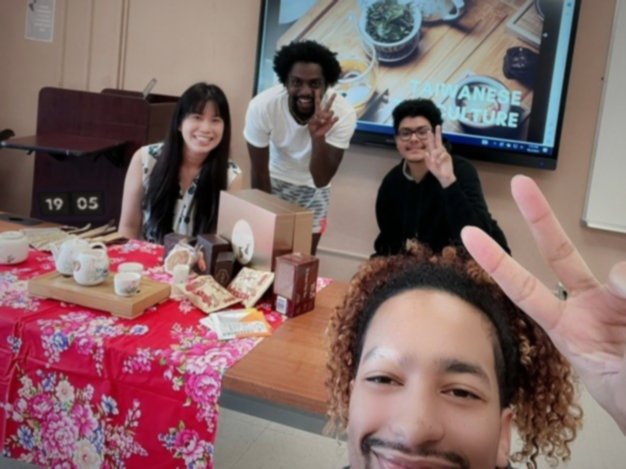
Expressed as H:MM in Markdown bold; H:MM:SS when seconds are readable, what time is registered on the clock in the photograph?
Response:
**19:05**
